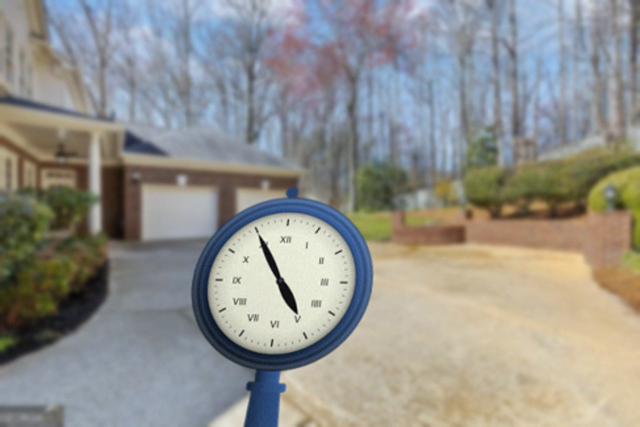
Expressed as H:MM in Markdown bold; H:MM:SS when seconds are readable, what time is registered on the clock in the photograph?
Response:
**4:55**
